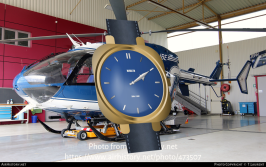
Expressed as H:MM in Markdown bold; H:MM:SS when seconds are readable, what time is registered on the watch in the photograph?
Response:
**2:10**
